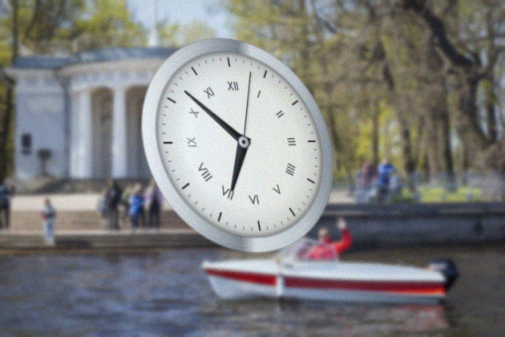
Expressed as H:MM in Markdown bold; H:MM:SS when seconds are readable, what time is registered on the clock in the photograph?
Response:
**6:52:03**
